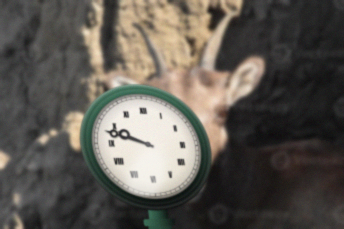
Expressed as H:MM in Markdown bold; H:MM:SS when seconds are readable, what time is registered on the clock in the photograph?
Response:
**9:48**
